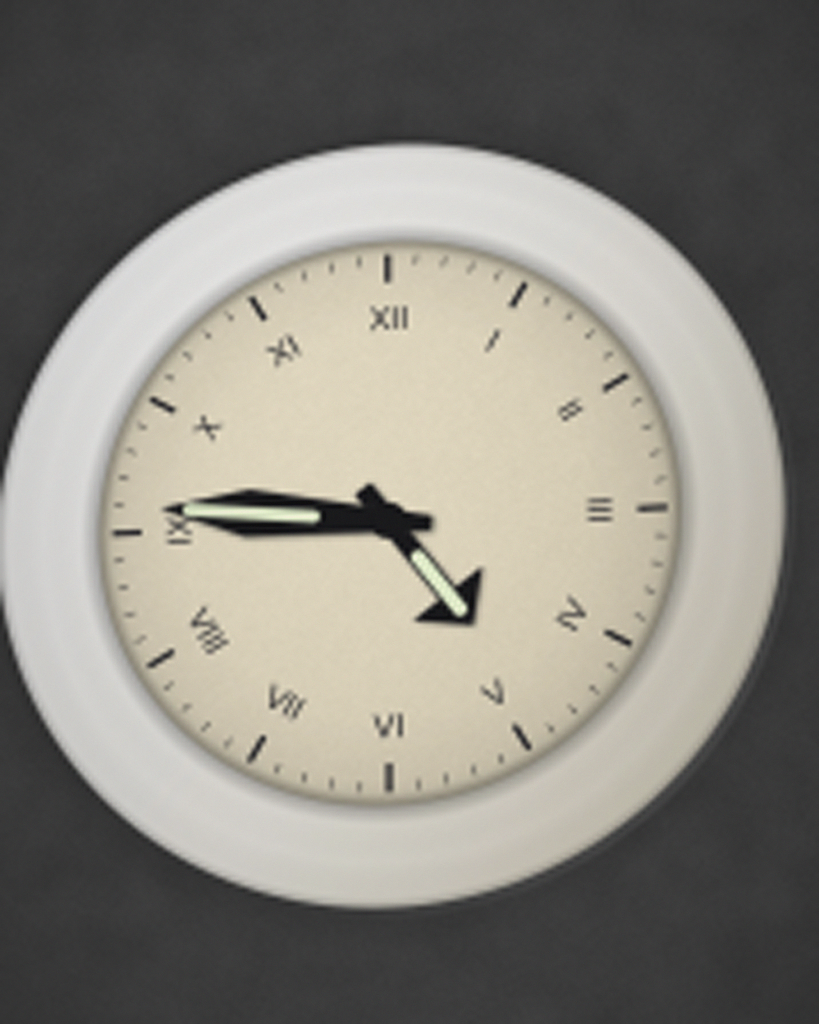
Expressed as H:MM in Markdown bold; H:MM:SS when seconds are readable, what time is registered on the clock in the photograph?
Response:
**4:46**
